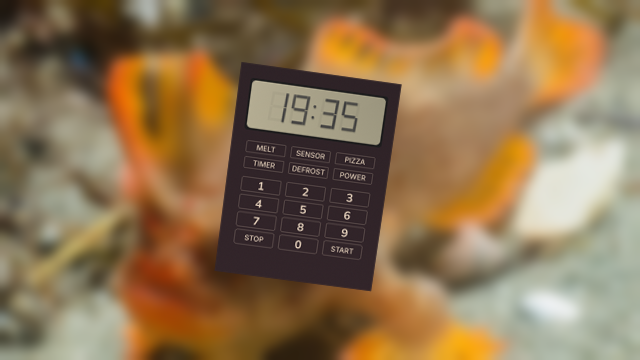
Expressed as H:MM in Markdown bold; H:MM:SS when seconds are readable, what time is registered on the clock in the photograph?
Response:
**19:35**
